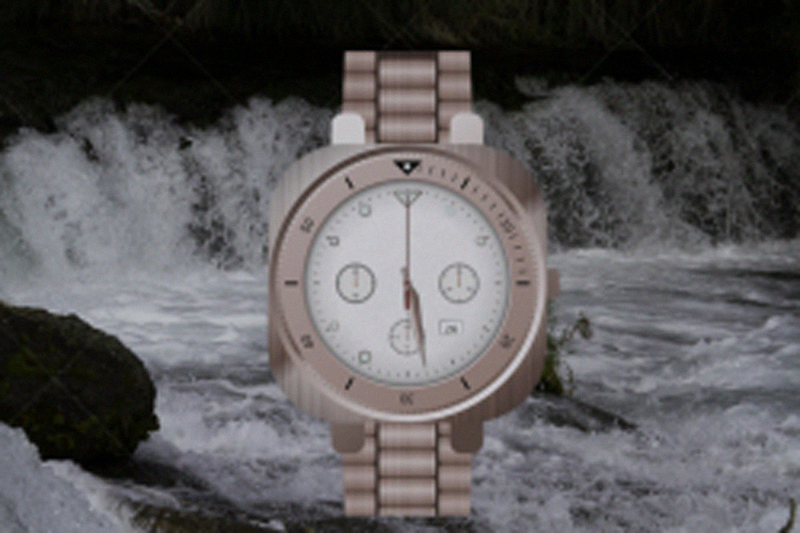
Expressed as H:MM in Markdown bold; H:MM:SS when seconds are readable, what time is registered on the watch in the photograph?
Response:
**5:28**
